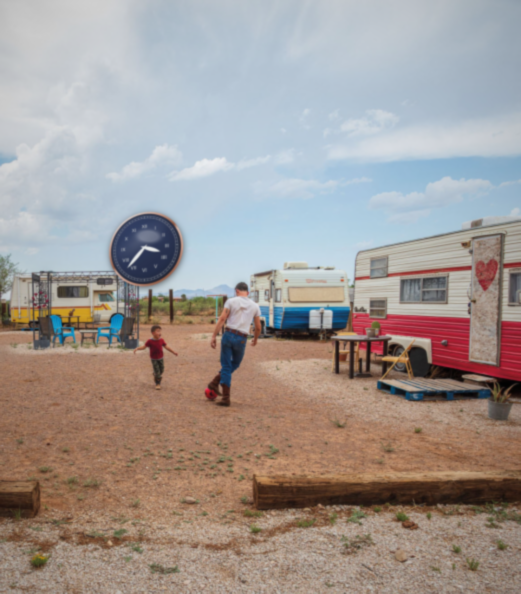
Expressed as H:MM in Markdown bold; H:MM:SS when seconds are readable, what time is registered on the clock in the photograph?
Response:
**3:37**
